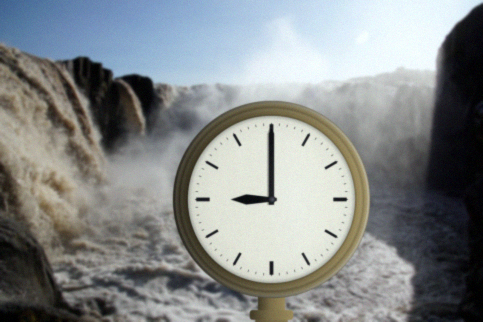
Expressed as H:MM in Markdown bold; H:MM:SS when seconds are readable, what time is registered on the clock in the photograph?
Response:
**9:00**
